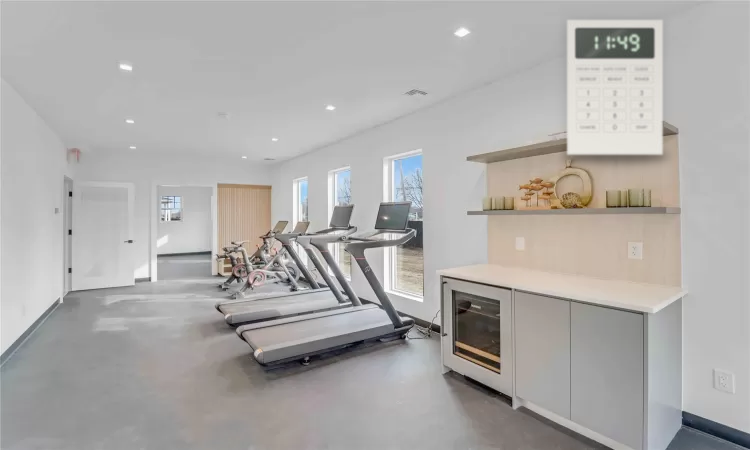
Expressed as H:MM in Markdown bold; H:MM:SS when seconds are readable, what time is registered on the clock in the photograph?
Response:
**11:49**
